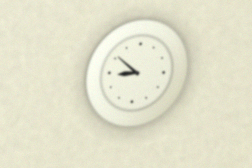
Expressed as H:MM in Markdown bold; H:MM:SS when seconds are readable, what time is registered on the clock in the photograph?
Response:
**8:51**
